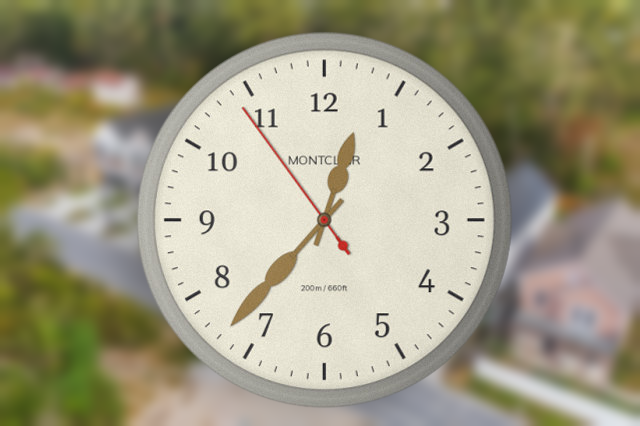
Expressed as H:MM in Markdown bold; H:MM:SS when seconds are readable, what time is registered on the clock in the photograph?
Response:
**12:36:54**
